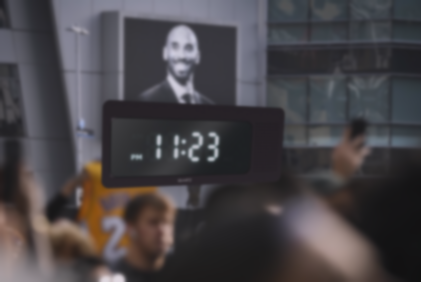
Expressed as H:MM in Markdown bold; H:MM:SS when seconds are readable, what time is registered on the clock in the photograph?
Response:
**11:23**
